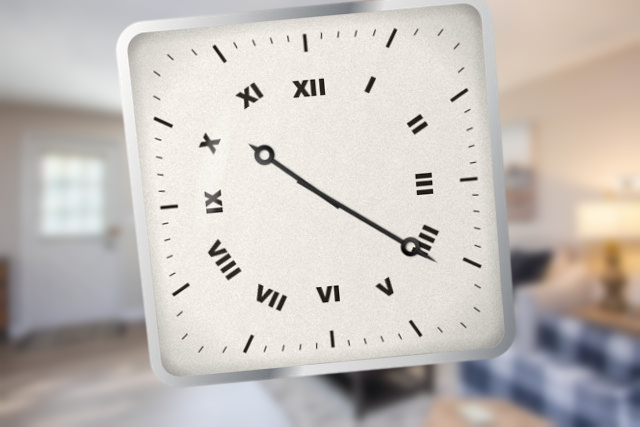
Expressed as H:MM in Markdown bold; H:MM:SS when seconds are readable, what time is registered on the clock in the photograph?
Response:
**10:21**
